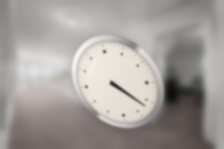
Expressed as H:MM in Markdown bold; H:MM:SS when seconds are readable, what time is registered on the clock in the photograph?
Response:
**4:22**
